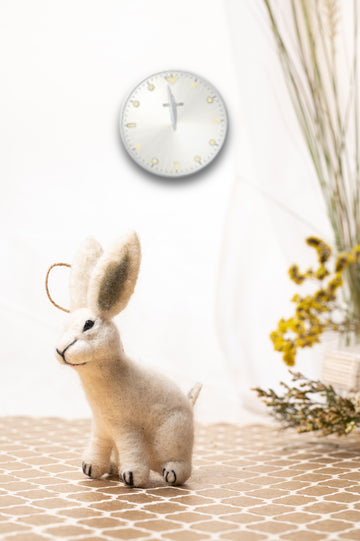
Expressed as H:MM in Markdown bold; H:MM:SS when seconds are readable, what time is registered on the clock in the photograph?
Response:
**11:59**
